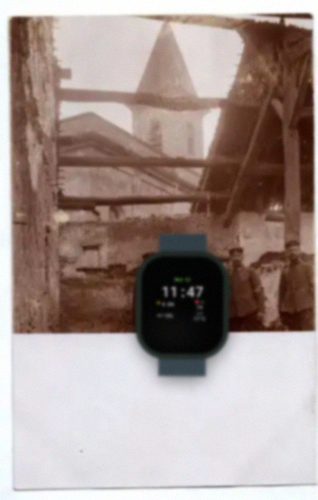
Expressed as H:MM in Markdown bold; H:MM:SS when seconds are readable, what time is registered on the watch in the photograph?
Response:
**11:47**
